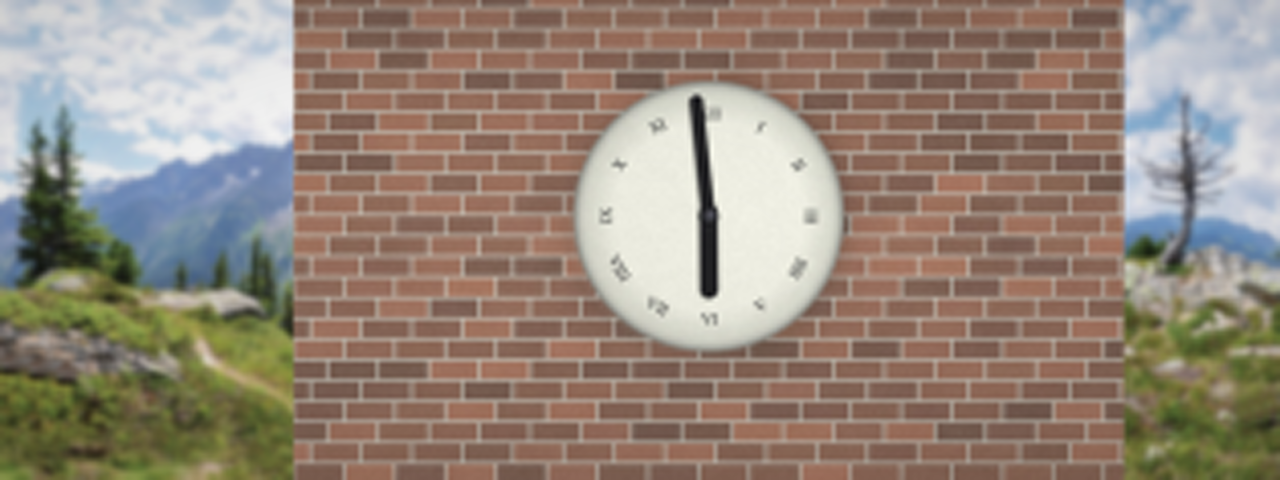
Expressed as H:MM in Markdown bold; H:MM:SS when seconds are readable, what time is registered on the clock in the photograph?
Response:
**5:59**
